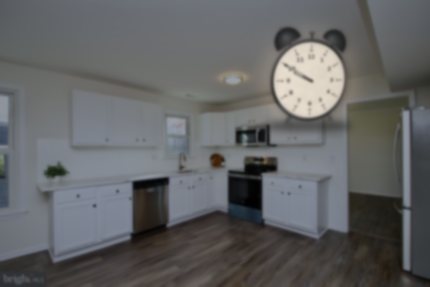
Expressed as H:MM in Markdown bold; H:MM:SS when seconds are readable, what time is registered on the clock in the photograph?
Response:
**9:50**
